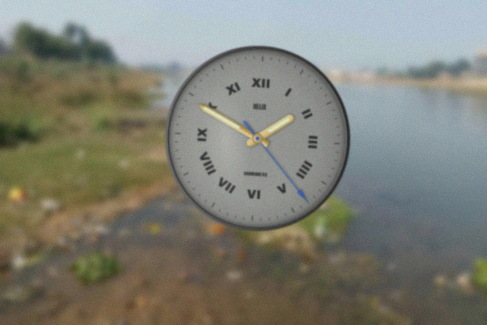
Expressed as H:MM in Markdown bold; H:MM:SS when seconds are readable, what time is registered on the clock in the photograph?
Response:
**1:49:23**
